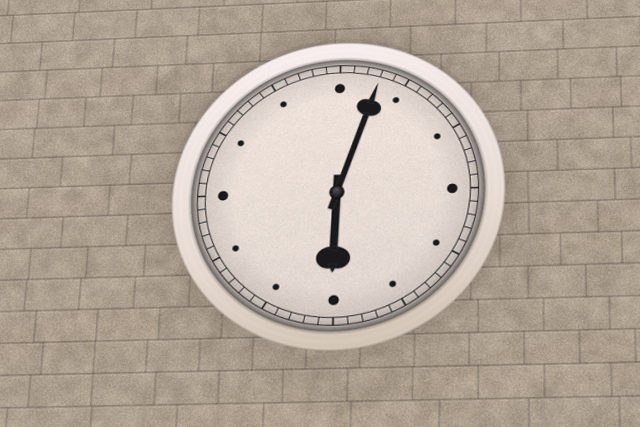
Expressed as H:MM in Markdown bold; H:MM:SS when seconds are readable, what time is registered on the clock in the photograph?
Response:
**6:03**
